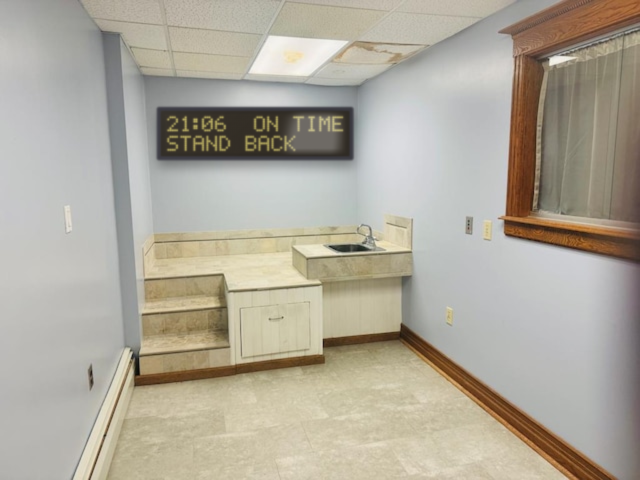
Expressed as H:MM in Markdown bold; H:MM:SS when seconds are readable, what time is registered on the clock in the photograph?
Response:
**21:06**
